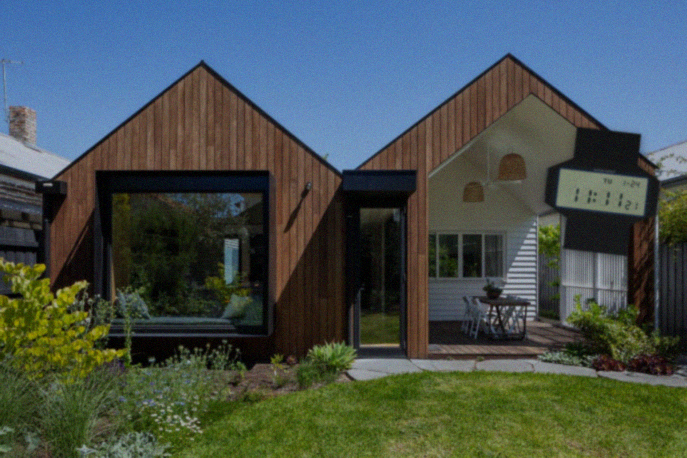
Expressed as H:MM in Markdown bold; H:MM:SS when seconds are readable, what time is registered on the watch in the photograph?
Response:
**11:11**
